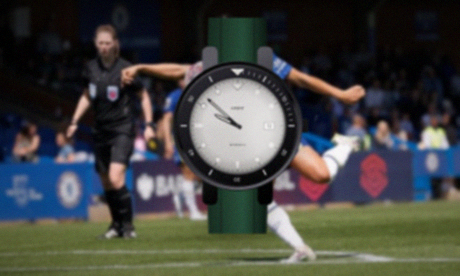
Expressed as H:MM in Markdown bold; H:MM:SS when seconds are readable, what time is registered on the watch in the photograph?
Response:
**9:52**
